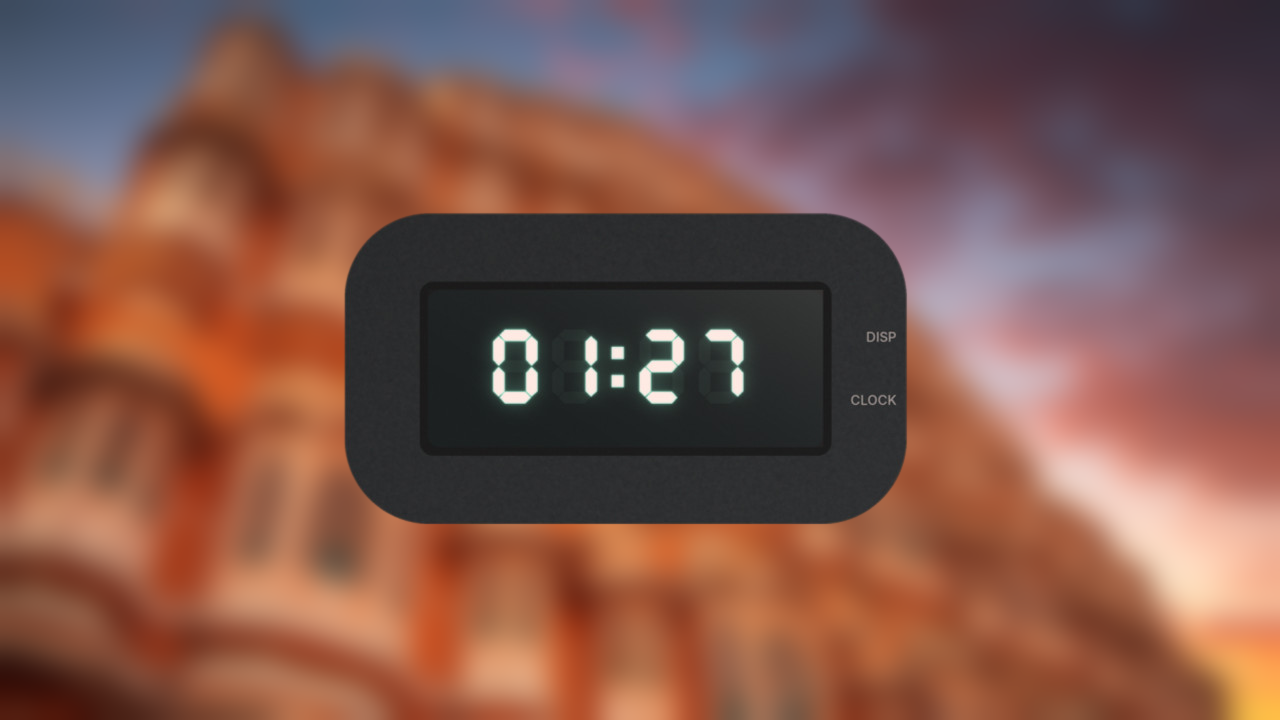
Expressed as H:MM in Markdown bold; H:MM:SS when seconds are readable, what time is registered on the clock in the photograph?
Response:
**1:27**
